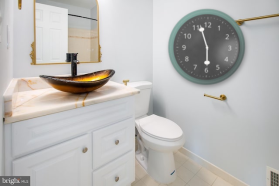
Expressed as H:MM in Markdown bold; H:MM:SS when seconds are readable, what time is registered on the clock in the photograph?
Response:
**5:57**
